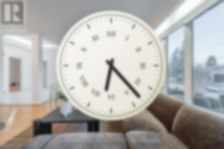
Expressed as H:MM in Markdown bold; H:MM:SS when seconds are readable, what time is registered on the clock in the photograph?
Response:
**6:23**
